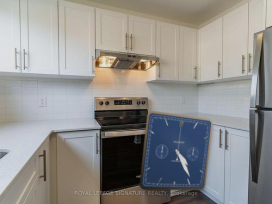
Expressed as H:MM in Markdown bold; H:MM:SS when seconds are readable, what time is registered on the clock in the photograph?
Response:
**4:24**
